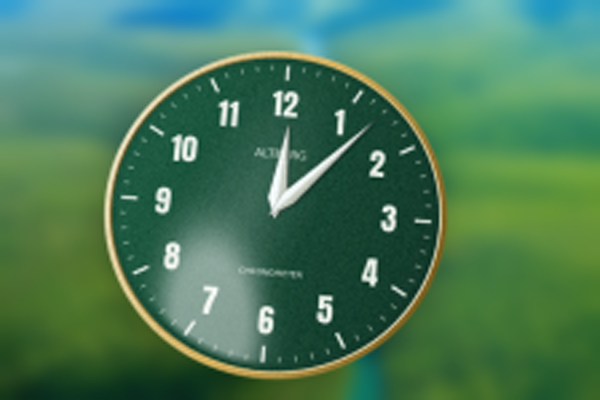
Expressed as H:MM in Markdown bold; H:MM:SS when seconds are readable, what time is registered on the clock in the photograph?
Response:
**12:07**
